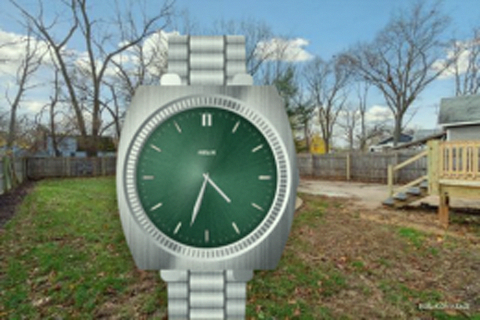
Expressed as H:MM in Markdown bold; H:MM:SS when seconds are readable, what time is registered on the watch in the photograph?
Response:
**4:33**
